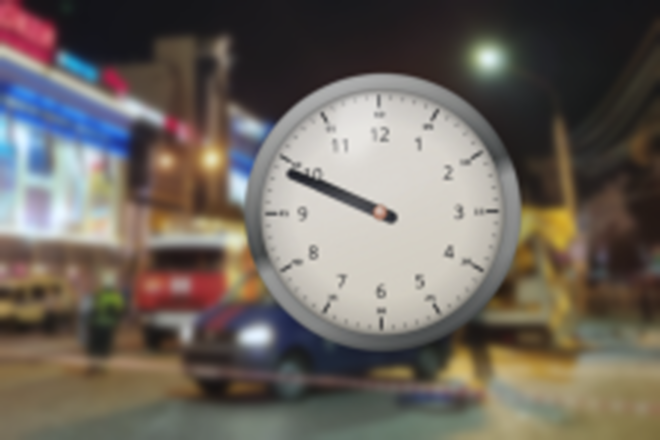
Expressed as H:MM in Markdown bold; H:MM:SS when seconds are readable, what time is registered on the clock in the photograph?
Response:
**9:49**
